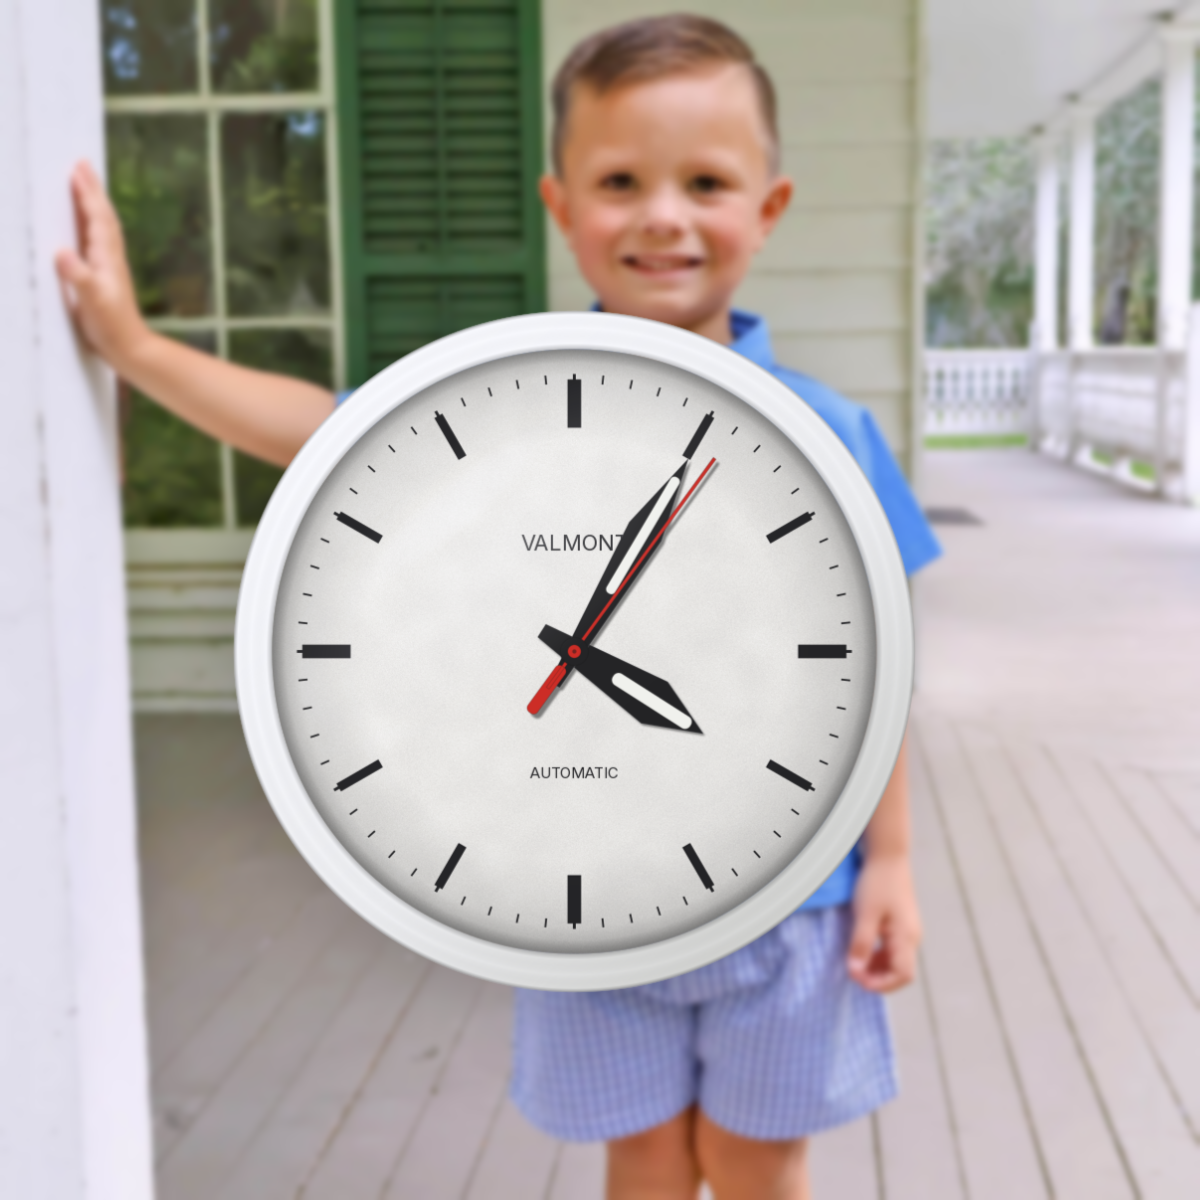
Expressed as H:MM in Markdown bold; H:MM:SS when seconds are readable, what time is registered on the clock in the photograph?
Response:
**4:05:06**
